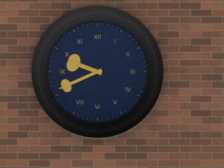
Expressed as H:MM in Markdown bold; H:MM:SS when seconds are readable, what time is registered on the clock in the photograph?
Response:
**9:41**
